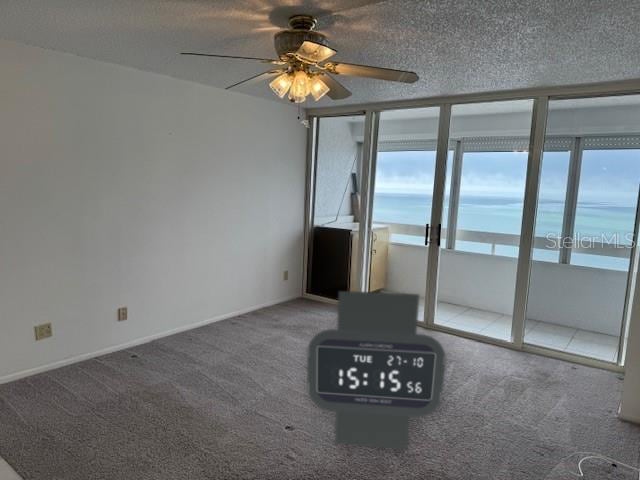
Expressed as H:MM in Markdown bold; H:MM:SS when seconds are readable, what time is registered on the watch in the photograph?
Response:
**15:15:56**
